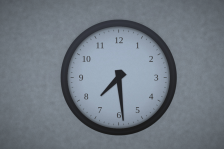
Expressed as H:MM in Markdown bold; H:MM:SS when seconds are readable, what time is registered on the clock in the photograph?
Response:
**7:29**
